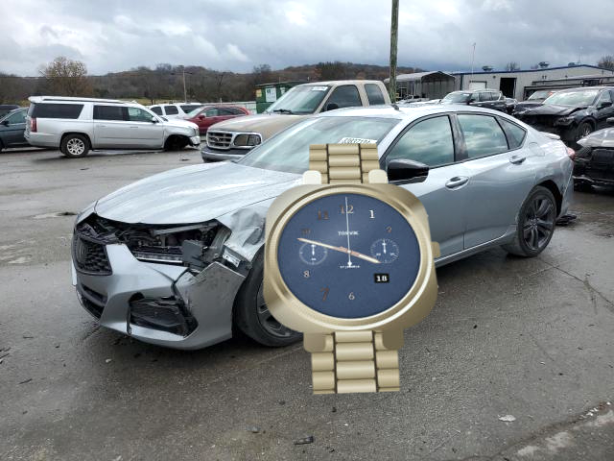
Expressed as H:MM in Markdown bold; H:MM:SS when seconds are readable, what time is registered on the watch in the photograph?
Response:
**3:48**
